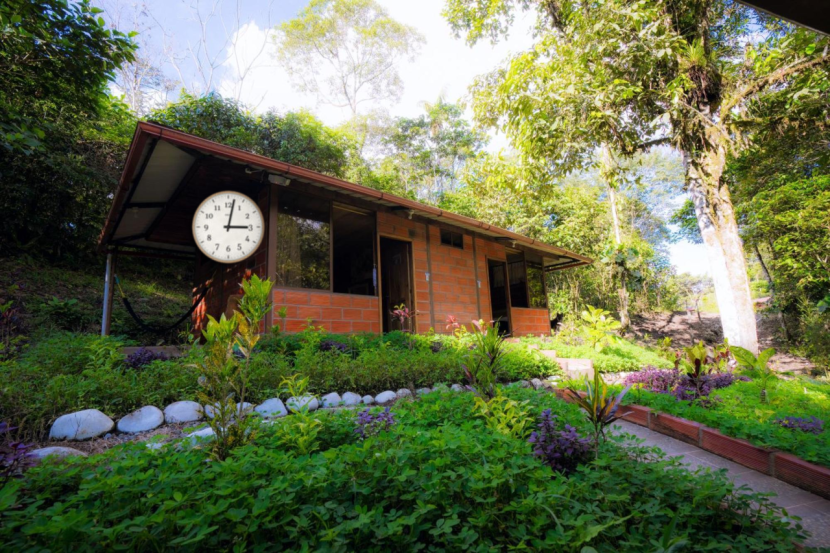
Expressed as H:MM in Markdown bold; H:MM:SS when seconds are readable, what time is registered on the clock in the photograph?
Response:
**3:02**
